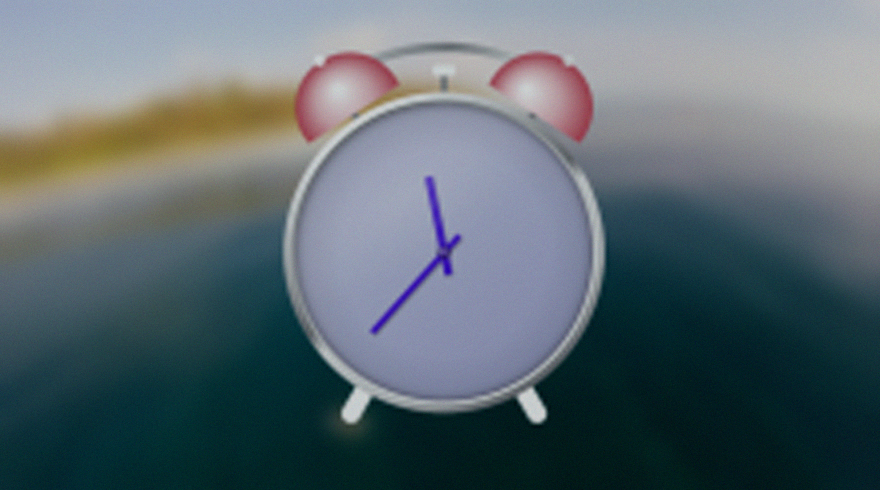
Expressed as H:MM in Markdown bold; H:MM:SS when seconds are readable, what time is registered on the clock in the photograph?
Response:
**11:37**
